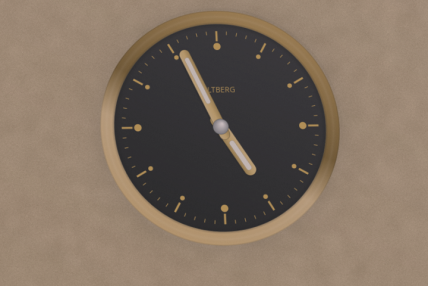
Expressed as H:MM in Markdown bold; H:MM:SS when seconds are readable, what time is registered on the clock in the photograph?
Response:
**4:56**
